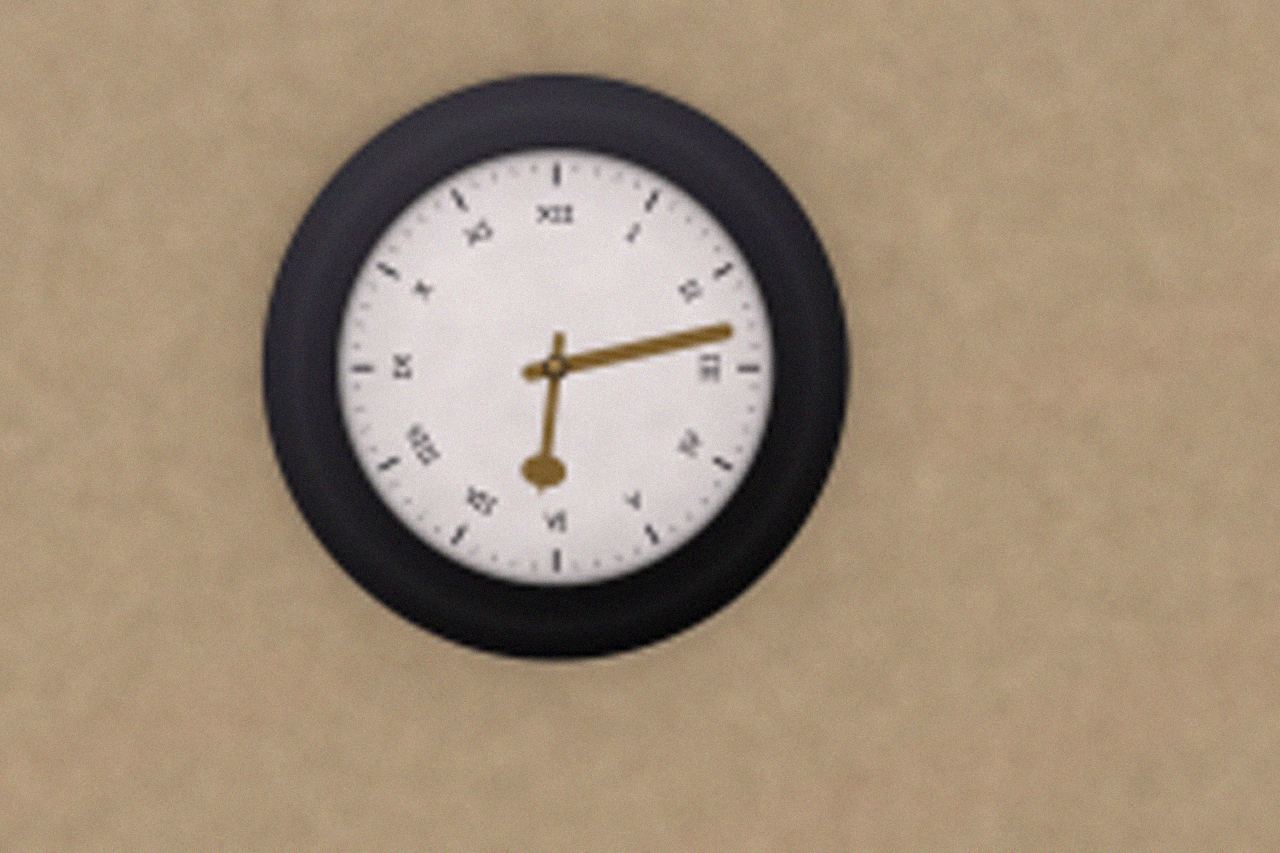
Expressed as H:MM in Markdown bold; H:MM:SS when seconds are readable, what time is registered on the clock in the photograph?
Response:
**6:13**
